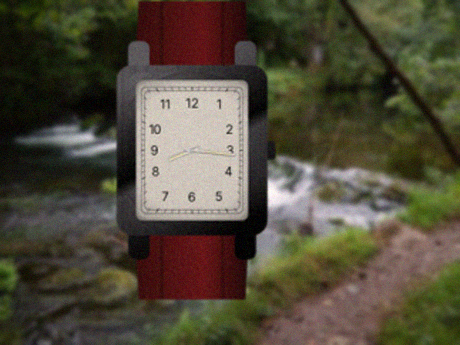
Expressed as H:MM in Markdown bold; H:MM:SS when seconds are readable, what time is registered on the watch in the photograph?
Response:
**8:16**
